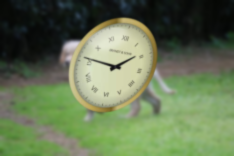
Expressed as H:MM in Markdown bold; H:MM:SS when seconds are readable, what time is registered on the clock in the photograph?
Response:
**1:46**
